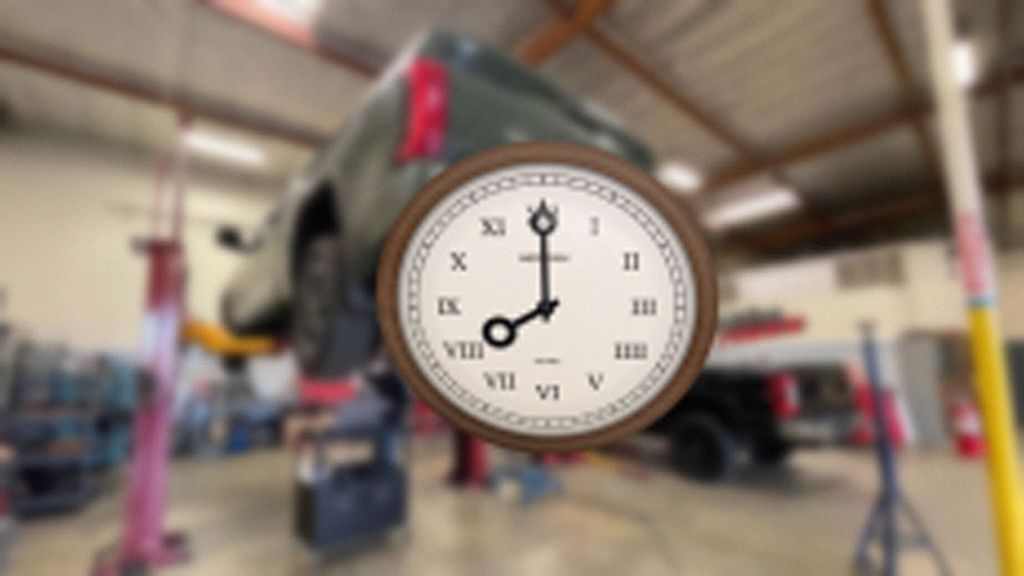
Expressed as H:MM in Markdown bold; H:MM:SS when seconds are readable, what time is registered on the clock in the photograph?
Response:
**8:00**
